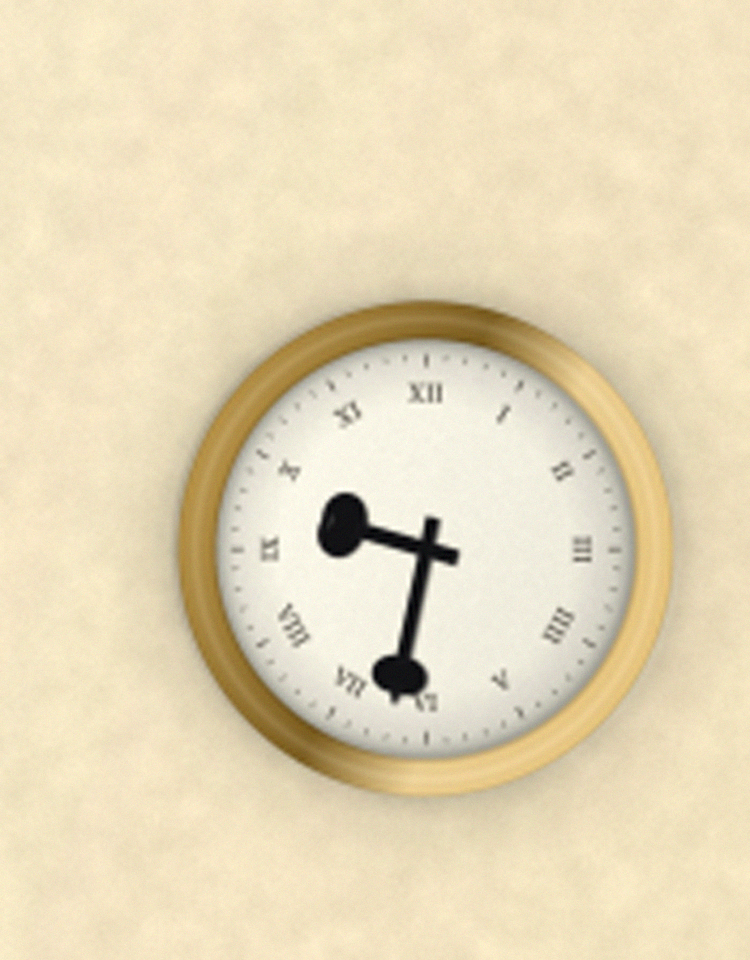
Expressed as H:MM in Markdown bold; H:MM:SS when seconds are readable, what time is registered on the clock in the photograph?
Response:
**9:32**
